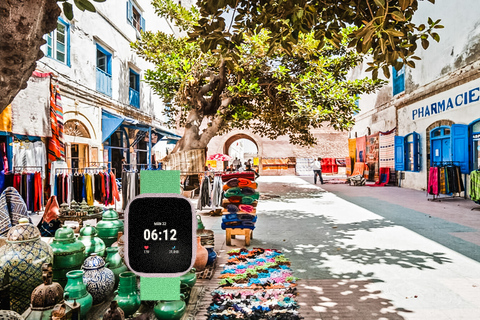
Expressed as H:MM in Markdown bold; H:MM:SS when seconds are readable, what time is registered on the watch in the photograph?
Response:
**6:12**
